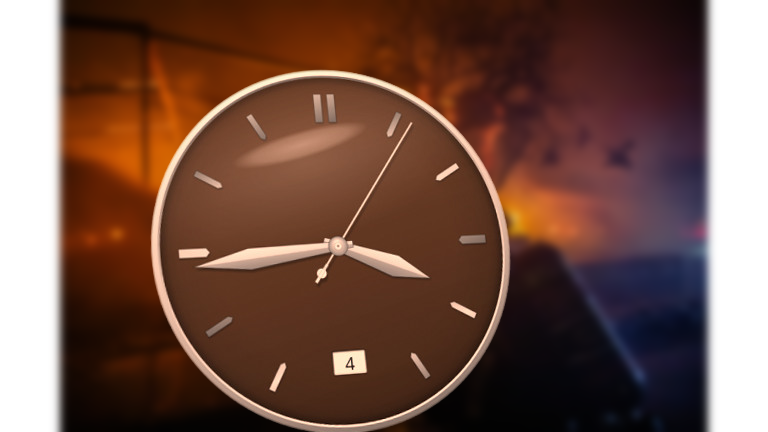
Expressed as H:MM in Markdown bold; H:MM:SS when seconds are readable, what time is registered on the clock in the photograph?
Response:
**3:44:06**
